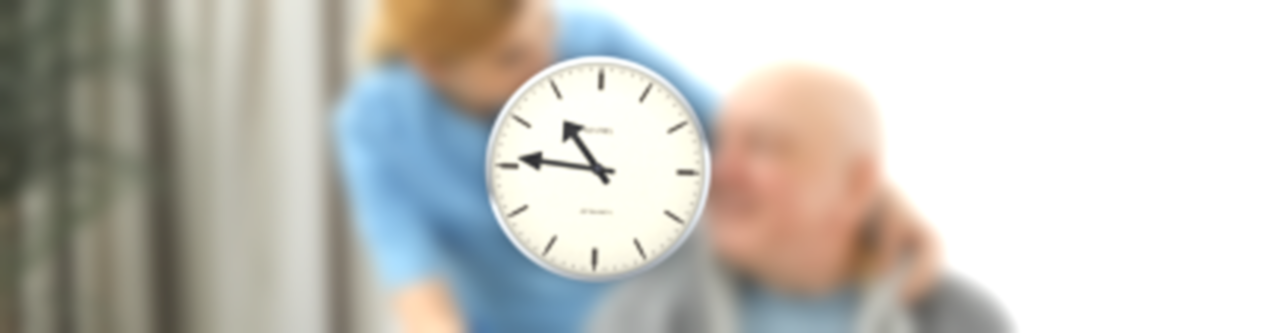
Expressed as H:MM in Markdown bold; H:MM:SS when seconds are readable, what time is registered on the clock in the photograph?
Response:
**10:46**
